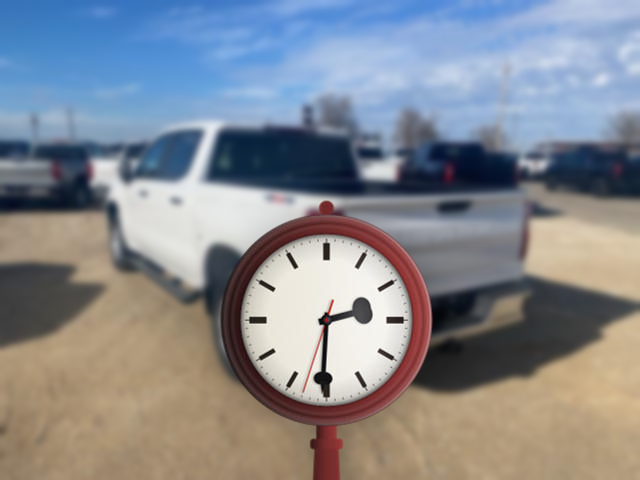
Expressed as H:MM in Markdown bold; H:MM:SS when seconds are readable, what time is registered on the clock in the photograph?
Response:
**2:30:33**
